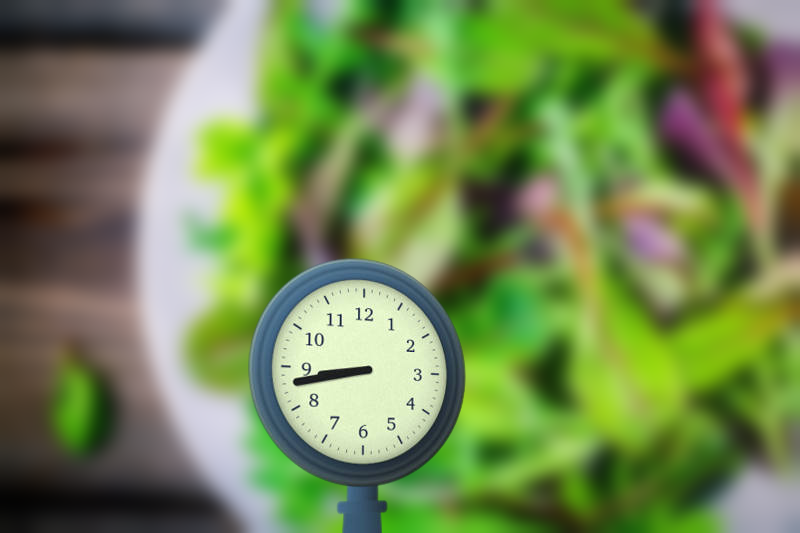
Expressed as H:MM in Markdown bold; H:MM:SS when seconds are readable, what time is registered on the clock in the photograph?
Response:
**8:43**
